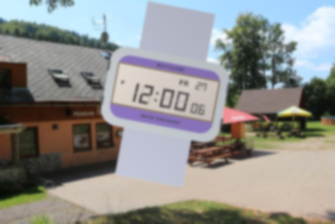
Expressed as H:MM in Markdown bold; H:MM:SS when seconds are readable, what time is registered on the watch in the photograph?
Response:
**12:00**
